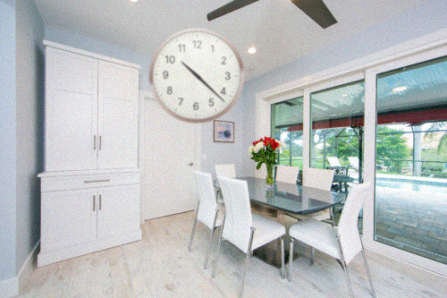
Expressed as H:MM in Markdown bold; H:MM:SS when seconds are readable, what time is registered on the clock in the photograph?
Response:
**10:22**
